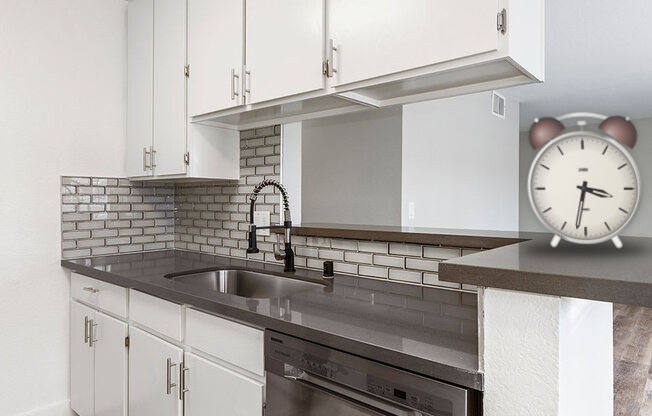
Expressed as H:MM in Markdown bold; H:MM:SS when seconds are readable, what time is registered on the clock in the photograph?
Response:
**3:32**
